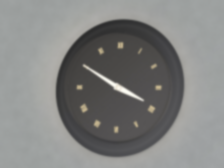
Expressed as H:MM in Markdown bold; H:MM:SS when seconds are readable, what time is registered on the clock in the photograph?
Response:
**3:50**
